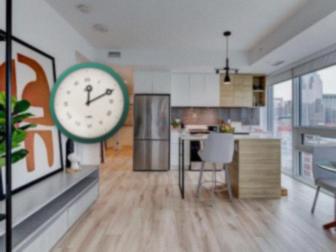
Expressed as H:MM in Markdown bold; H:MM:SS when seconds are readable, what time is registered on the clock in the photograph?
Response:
**12:11**
